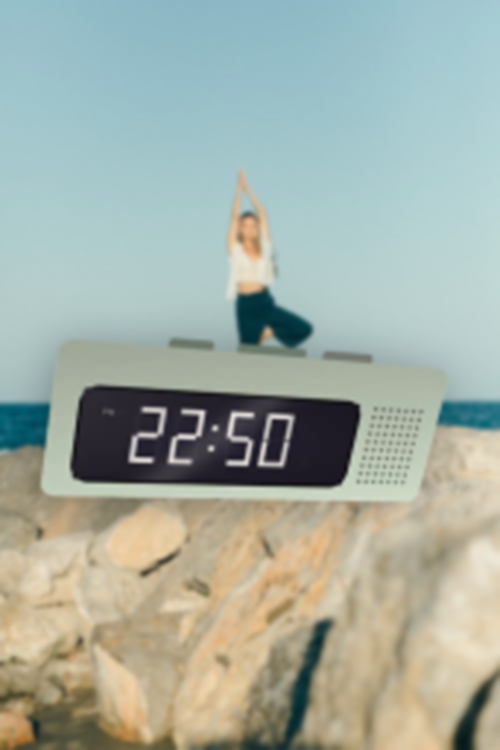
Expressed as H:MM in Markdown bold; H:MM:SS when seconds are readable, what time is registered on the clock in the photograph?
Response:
**22:50**
